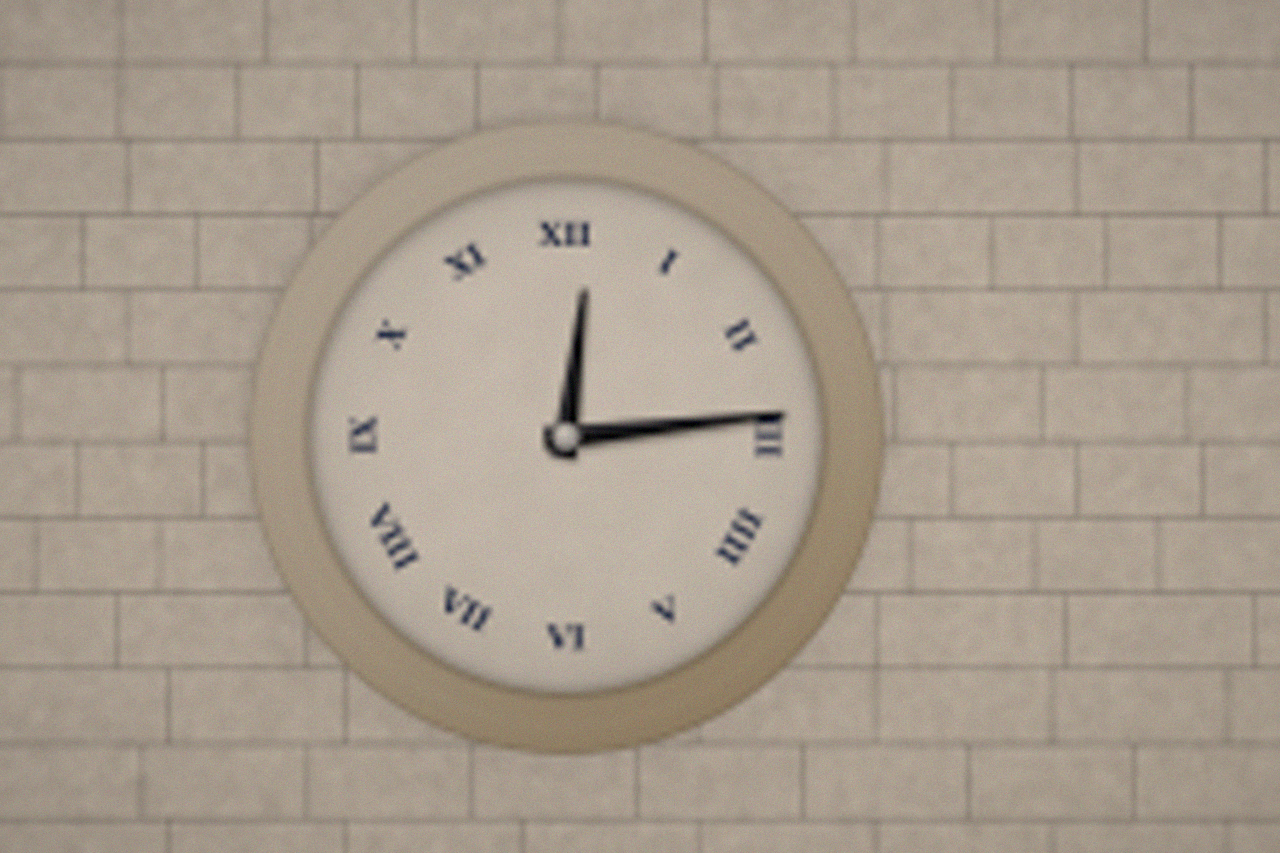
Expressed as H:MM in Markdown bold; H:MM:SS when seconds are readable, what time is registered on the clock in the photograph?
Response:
**12:14**
